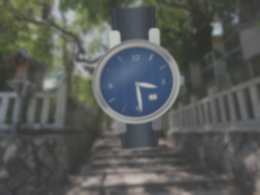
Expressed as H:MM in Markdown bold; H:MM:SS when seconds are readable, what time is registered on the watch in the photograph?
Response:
**3:29**
